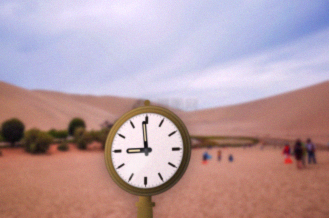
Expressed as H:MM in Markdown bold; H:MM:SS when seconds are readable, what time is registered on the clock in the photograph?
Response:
**8:59**
